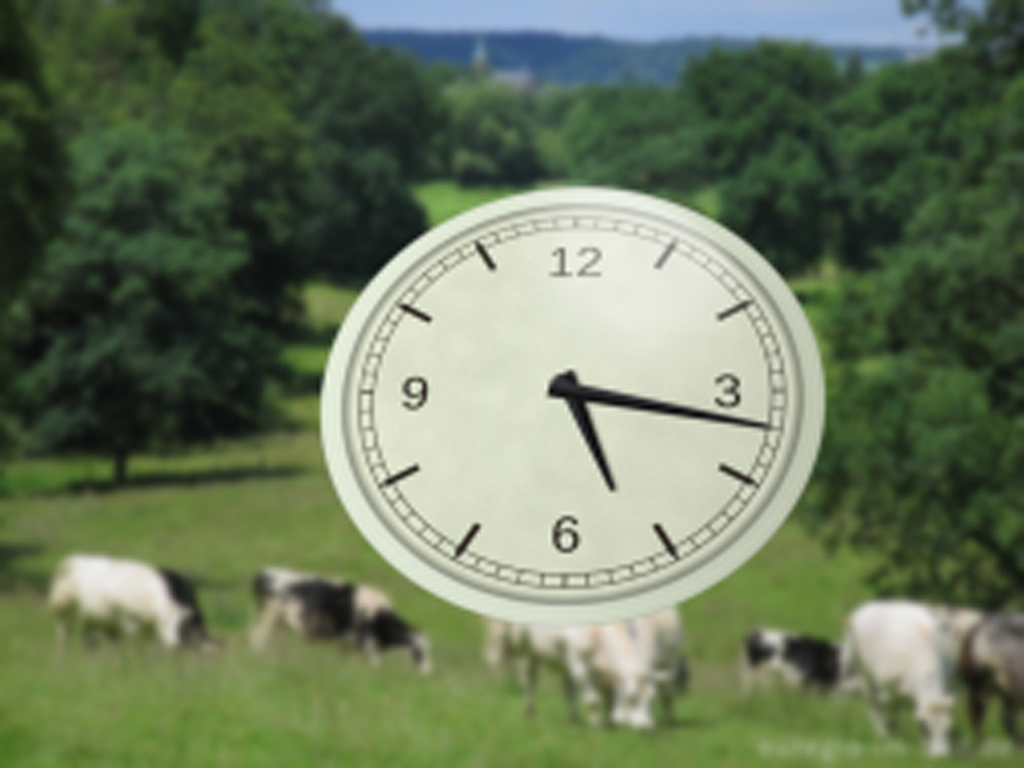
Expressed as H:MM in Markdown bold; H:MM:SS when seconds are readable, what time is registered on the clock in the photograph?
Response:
**5:17**
